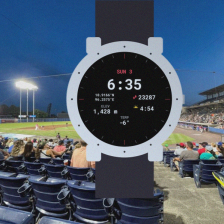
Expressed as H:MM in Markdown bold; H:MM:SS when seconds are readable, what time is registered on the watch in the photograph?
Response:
**6:35**
